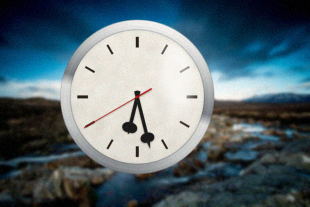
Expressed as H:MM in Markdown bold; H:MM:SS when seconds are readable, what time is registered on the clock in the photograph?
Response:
**6:27:40**
